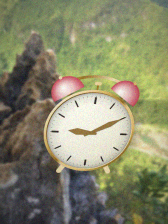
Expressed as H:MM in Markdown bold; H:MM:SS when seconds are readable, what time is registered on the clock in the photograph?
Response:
**9:10**
